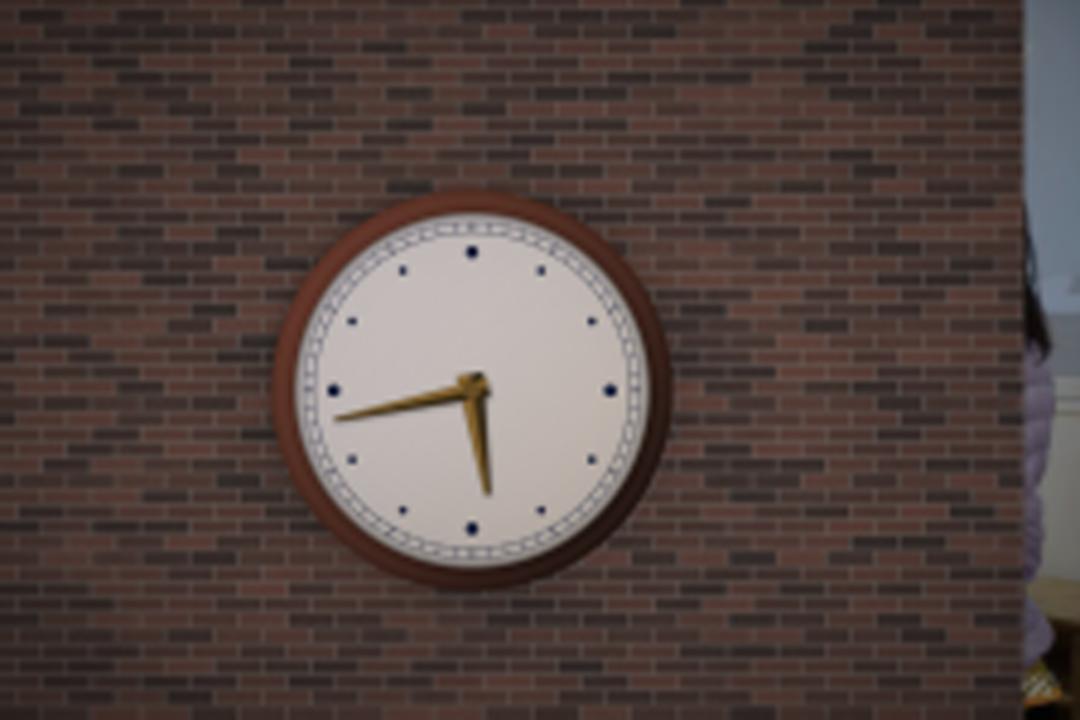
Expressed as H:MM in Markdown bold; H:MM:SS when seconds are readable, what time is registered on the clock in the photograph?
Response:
**5:43**
